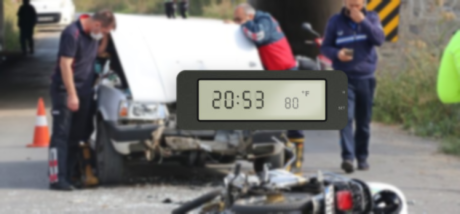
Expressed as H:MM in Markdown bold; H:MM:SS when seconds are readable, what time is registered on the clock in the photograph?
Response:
**20:53**
